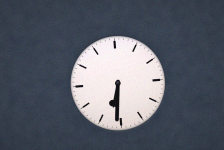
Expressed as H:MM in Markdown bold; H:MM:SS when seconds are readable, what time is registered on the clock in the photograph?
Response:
**6:31**
